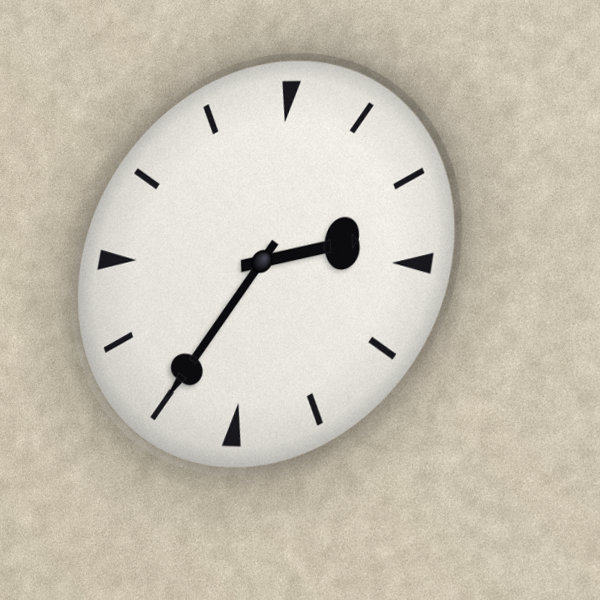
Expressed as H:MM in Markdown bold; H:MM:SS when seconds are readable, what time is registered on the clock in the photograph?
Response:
**2:35**
